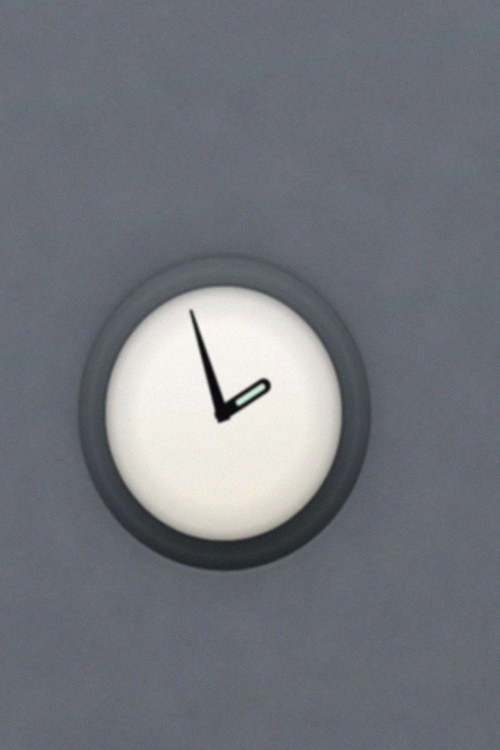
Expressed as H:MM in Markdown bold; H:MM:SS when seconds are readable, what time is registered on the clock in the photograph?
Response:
**1:57**
